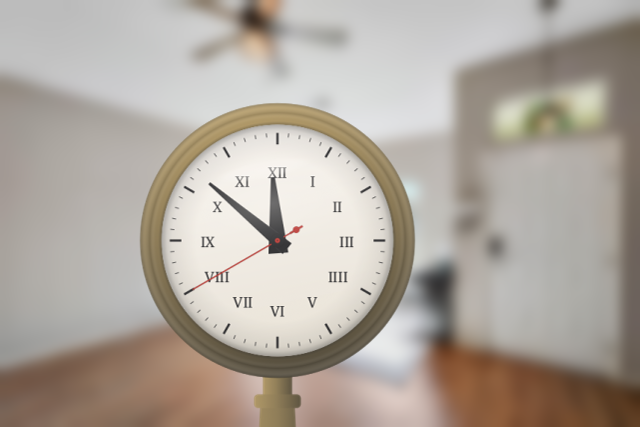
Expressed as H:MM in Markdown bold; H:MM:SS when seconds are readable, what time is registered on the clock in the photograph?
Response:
**11:51:40**
